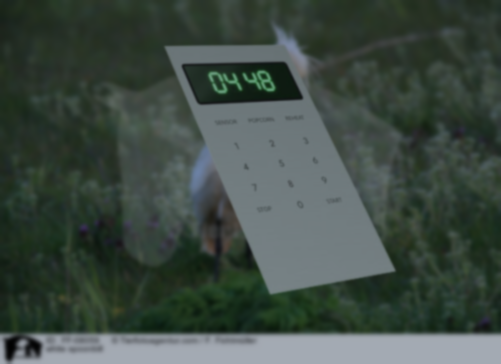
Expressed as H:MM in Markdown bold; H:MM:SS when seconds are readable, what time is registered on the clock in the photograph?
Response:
**4:48**
